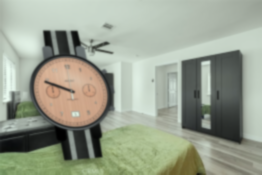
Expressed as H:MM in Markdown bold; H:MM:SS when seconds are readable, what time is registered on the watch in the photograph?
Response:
**9:49**
